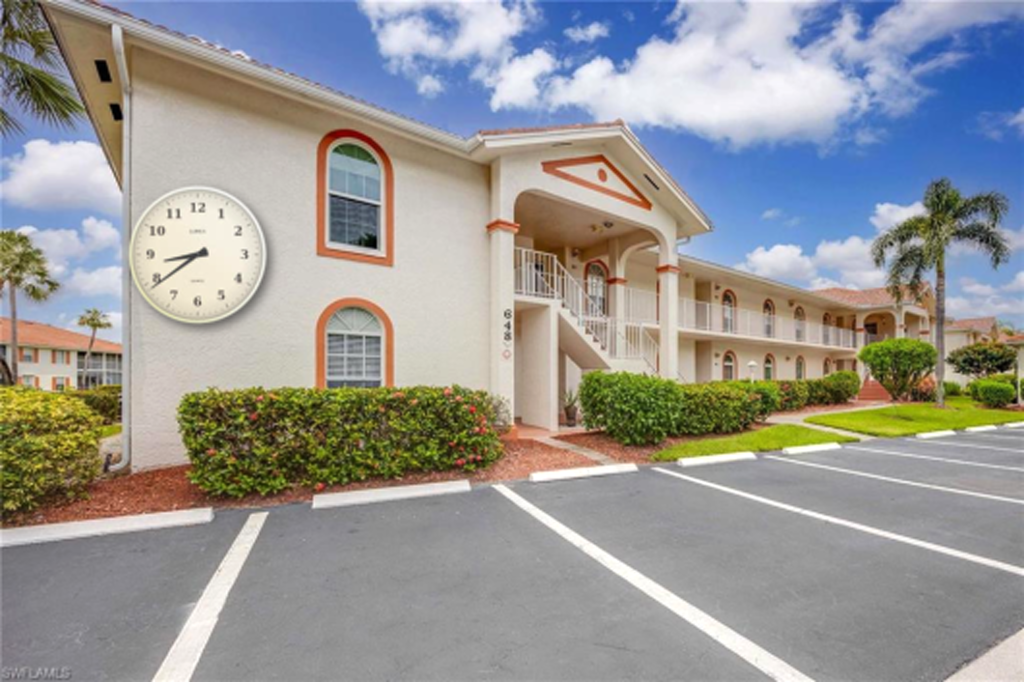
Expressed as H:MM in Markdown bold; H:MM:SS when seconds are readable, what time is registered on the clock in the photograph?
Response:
**8:39**
